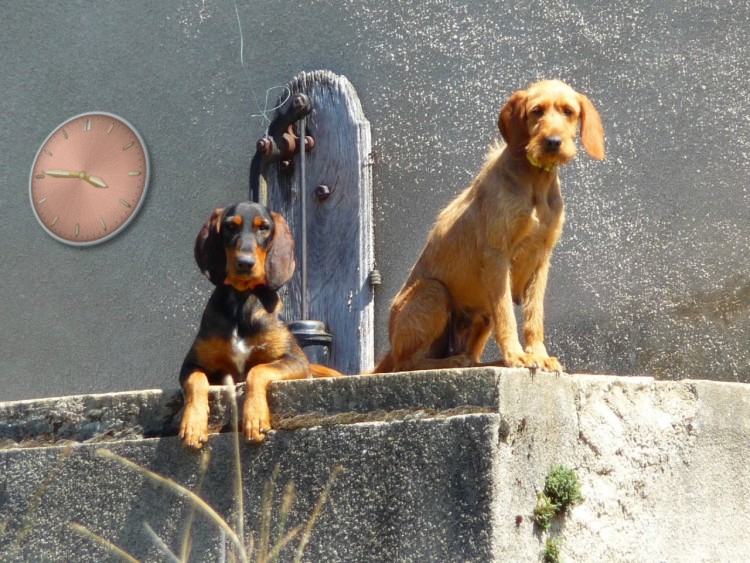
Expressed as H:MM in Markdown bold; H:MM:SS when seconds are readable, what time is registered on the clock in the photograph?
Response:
**3:46**
